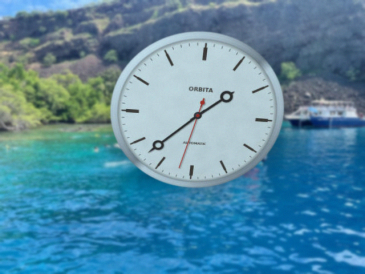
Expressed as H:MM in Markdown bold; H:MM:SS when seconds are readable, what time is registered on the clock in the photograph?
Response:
**1:37:32**
